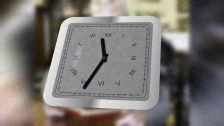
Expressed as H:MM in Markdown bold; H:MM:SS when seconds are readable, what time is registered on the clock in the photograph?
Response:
**11:34**
